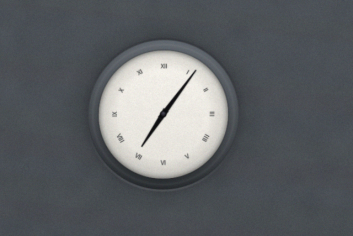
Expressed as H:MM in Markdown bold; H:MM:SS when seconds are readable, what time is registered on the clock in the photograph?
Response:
**7:06**
